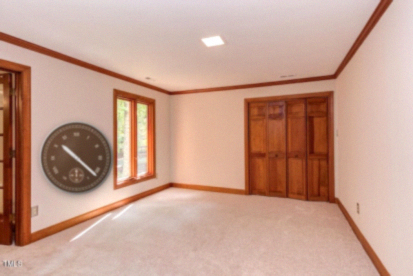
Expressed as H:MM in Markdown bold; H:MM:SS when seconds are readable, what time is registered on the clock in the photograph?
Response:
**10:22**
